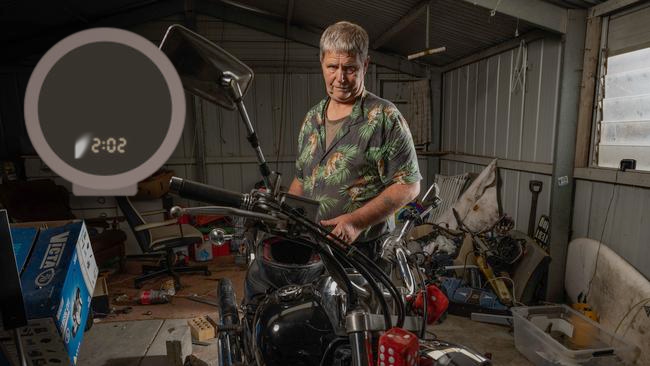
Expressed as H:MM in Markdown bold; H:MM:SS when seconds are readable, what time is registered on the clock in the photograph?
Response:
**2:02**
